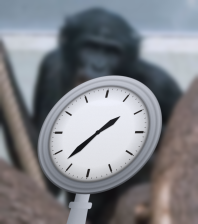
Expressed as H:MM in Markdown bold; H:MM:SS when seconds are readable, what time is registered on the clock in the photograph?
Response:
**1:37**
